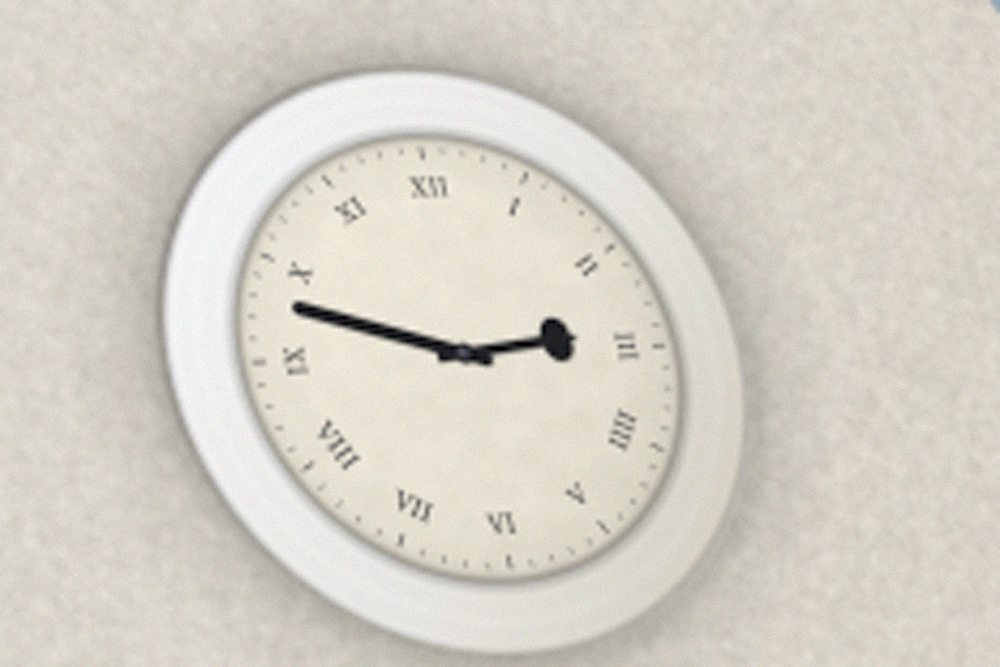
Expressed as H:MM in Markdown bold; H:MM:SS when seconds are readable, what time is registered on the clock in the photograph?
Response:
**2:48**
